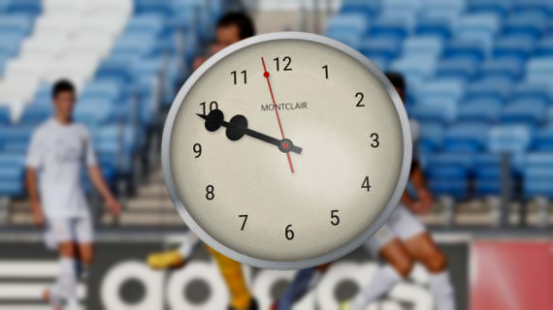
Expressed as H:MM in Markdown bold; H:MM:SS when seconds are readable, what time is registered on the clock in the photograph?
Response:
**9:48:58**
